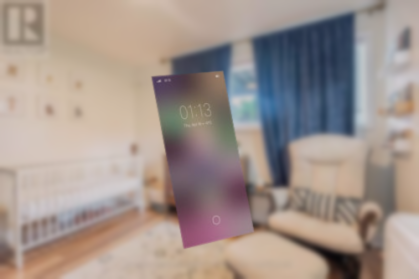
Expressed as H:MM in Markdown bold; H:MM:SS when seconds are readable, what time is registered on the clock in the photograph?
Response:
**1:13**
